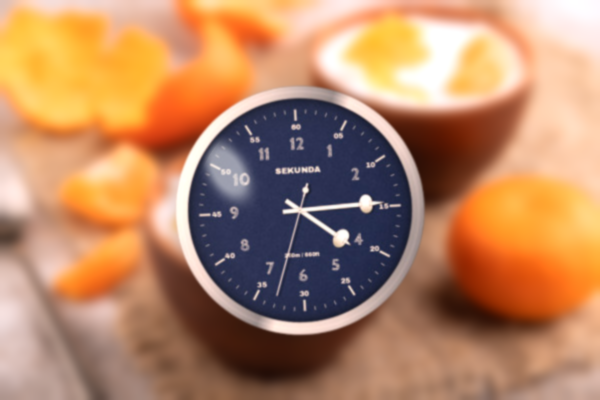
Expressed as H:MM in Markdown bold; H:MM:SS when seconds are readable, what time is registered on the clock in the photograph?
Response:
**4:14:33**
